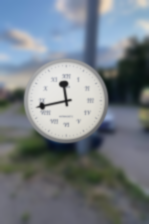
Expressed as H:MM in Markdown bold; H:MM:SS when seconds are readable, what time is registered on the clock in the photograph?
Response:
**11:43**
